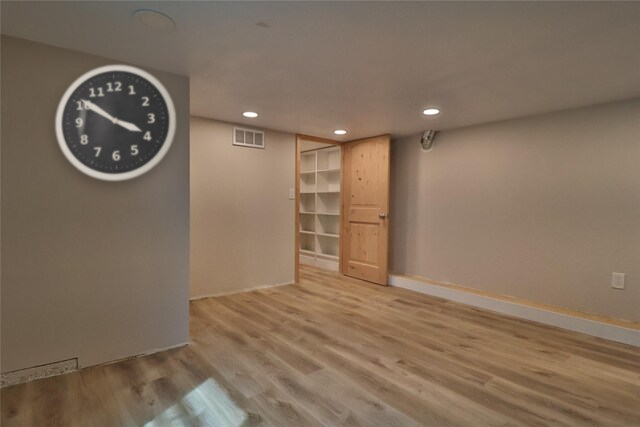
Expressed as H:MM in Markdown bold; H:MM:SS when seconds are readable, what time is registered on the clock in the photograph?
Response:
**3:51**
